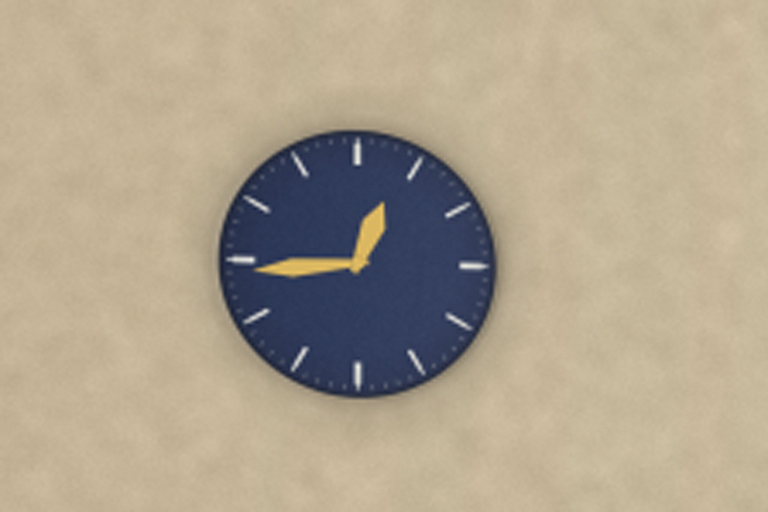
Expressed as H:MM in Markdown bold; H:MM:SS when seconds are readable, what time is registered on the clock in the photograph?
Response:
**12:44**
